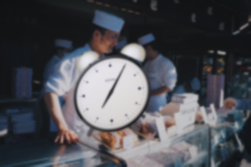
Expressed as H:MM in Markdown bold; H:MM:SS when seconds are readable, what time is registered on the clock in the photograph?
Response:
**7:05**
